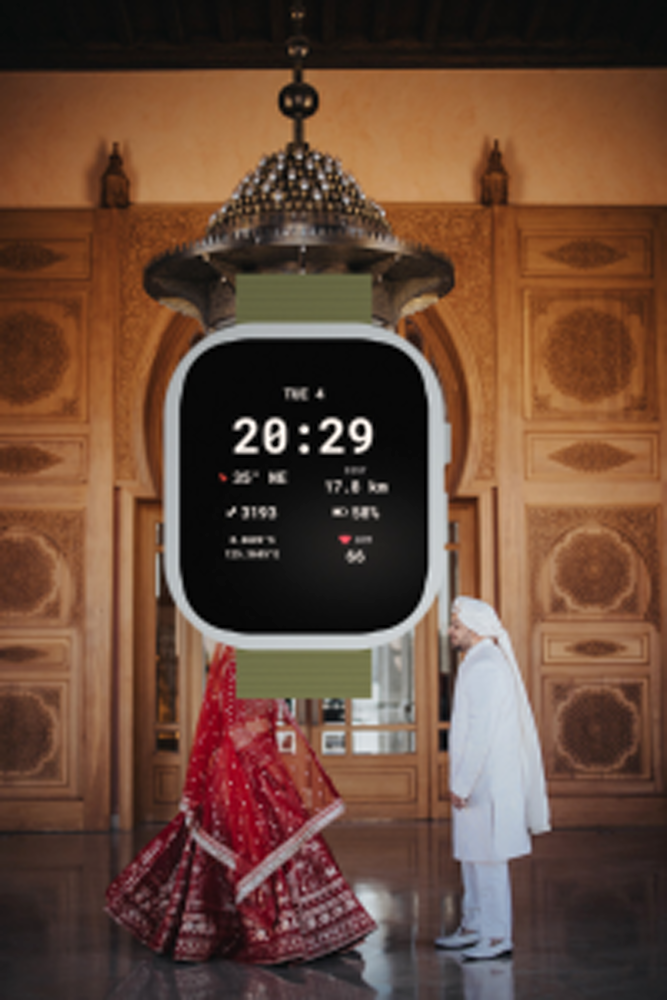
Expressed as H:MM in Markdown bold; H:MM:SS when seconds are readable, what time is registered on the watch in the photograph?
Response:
**20:29**
